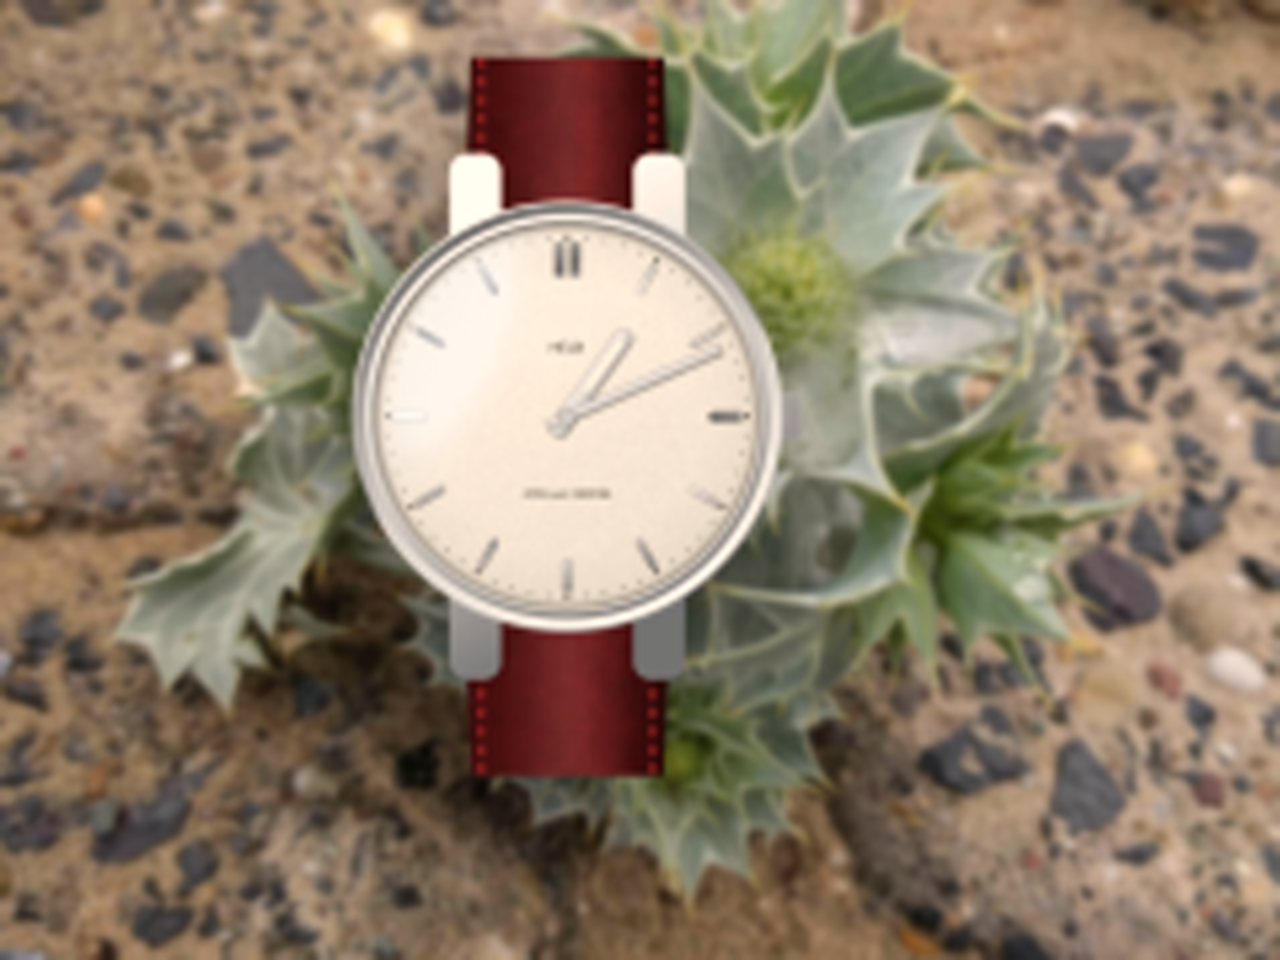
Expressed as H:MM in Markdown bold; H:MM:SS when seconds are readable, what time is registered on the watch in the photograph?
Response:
**1:11**
